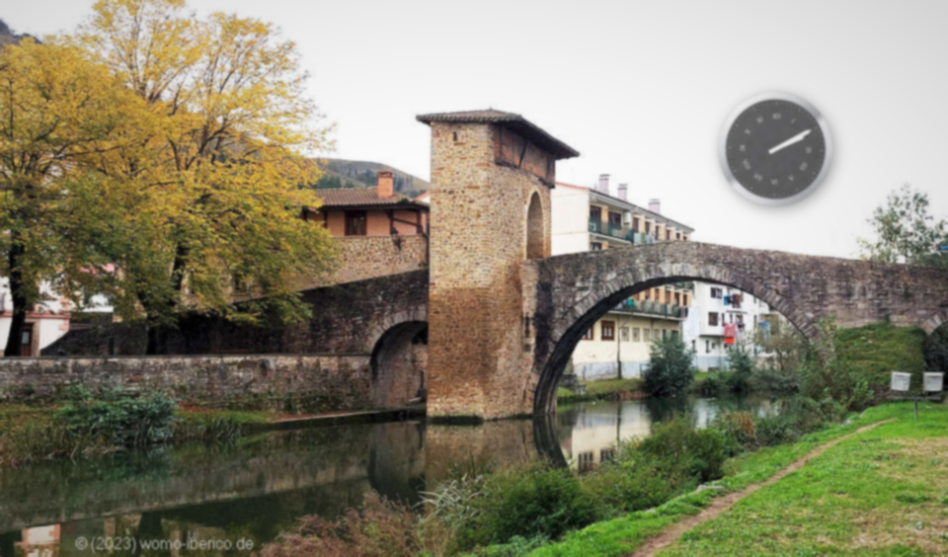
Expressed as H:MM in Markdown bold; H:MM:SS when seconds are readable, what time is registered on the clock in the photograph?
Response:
**2:10**
